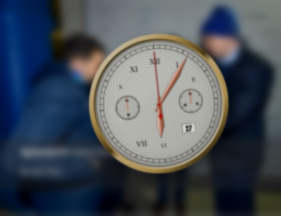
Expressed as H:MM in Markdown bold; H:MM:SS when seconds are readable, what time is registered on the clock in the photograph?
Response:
**6:06**
